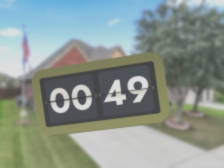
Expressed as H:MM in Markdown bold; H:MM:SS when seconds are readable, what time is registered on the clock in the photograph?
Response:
**0:49**
